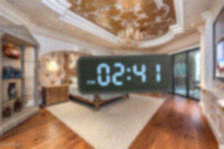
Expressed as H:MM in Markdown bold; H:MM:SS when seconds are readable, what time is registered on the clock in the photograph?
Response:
**2:41**
